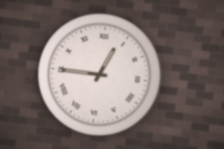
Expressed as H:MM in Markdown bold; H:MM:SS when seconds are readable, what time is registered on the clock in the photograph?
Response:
**12:45**
